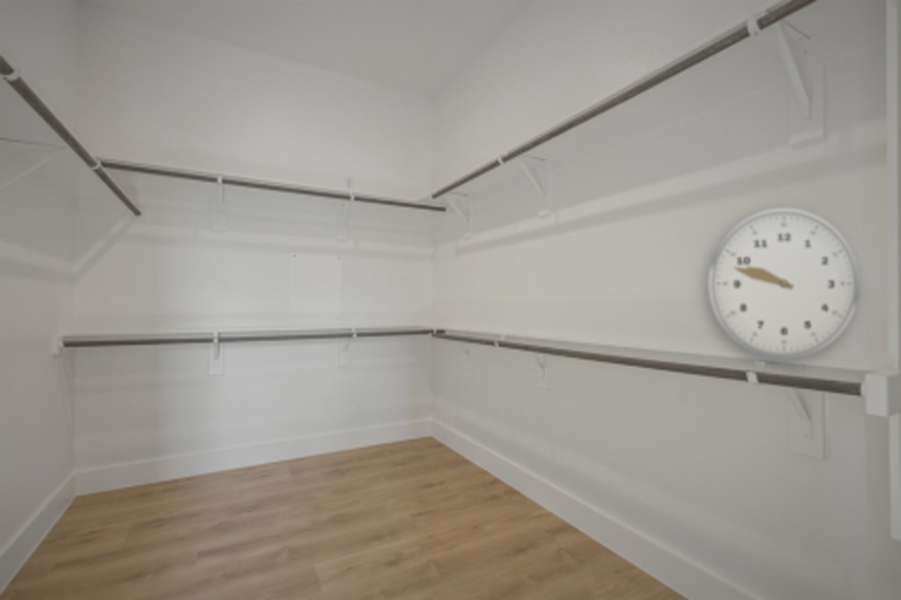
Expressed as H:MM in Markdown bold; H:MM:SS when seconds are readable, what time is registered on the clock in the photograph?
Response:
**9:48**
